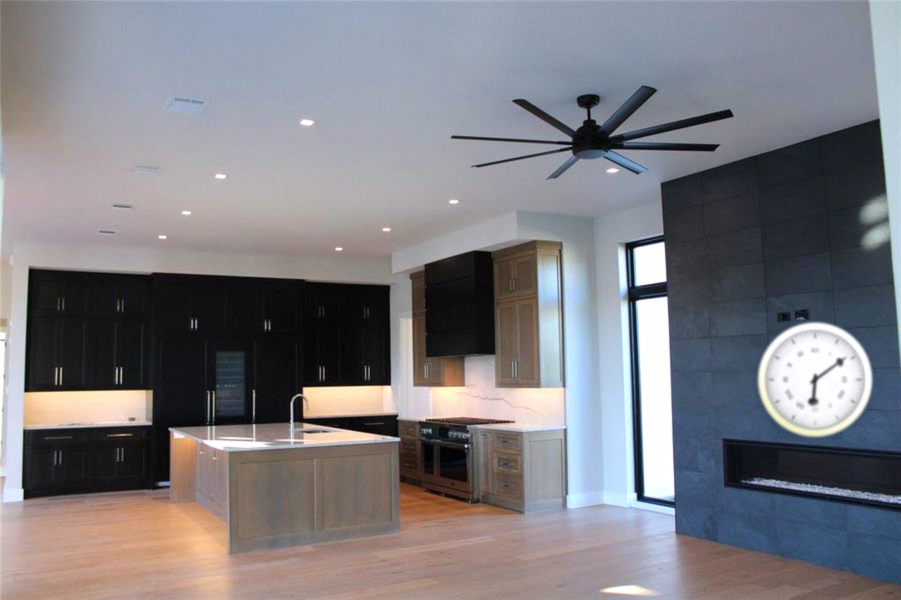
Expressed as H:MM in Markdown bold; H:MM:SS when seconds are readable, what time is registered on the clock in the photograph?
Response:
**6:09**
